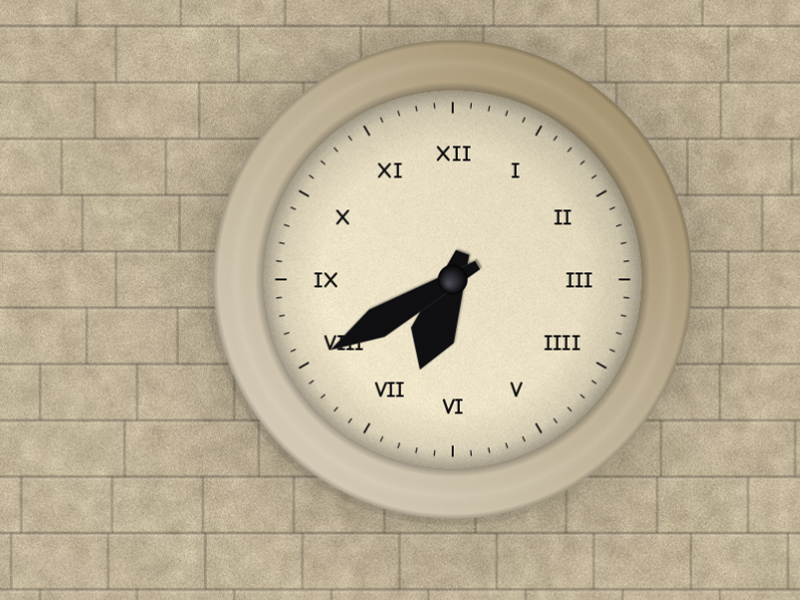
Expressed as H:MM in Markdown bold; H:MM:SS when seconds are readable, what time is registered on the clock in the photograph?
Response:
**6:40**
